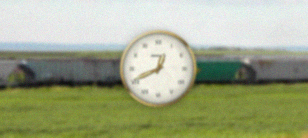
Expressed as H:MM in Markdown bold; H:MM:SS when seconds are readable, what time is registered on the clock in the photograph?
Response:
**12:41**
